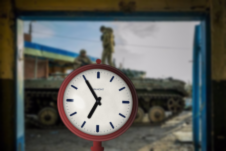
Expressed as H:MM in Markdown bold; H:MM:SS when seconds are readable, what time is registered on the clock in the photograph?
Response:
**6:55**
